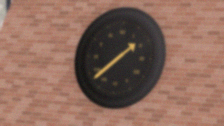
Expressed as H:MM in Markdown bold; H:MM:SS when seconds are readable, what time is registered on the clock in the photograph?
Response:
**1:38**
